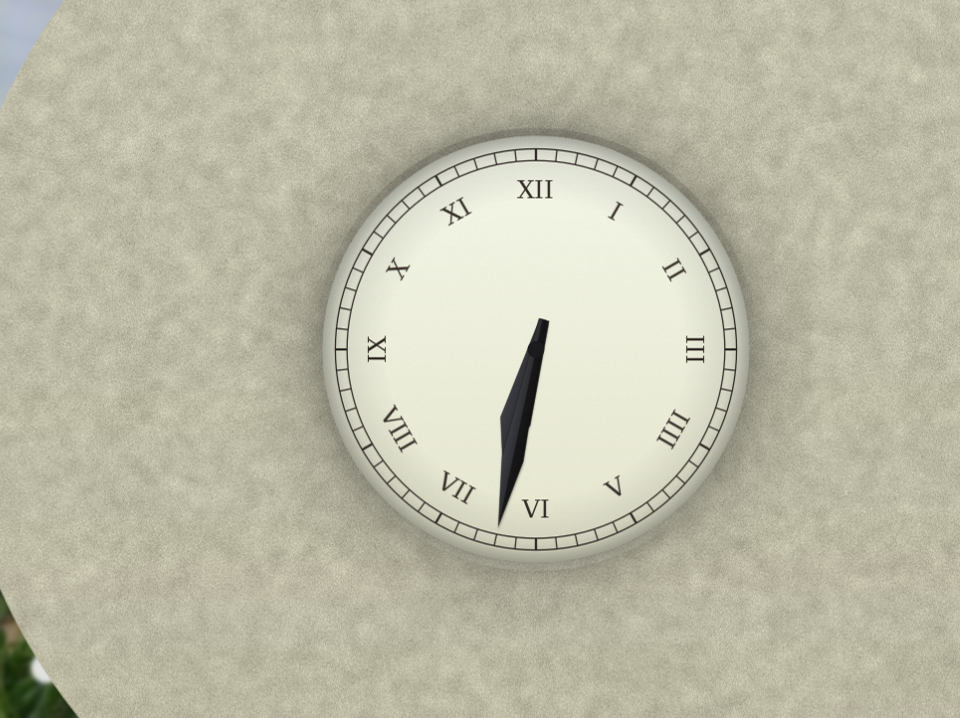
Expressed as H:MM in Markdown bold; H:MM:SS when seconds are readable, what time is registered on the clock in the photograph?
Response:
**6:32**
